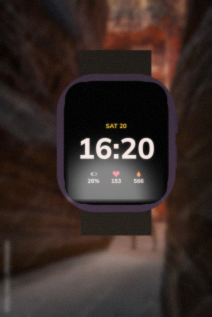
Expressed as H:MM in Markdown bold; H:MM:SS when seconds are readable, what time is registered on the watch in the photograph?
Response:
**16:20**
